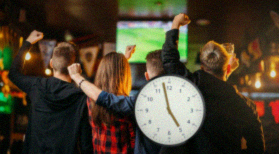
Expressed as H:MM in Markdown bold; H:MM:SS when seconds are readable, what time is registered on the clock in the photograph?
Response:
**4:58**
